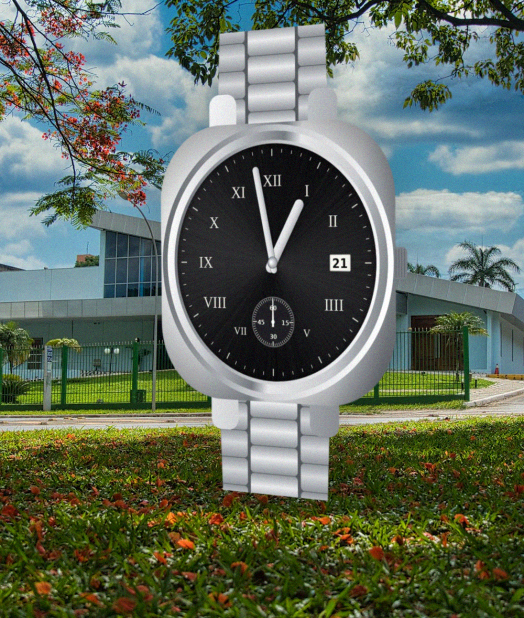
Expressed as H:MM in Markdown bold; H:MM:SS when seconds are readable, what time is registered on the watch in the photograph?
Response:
**12:58**
